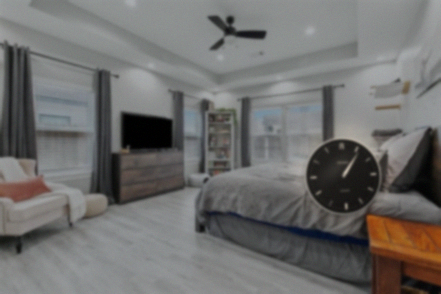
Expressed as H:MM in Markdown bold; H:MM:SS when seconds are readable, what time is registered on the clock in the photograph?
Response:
**1:06**
